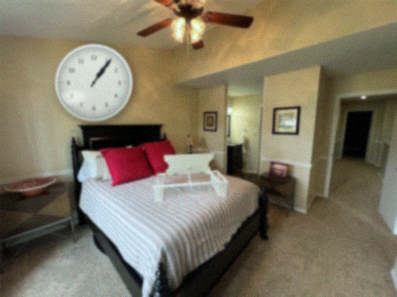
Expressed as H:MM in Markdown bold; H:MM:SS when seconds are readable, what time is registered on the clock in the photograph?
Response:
**1:06**
